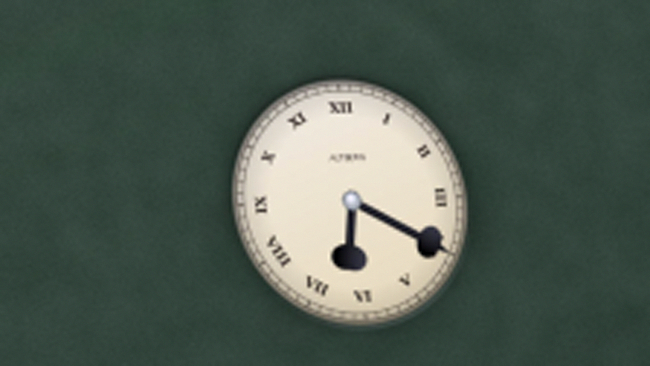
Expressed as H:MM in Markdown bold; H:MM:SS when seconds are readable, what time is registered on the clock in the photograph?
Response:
**6:20**
